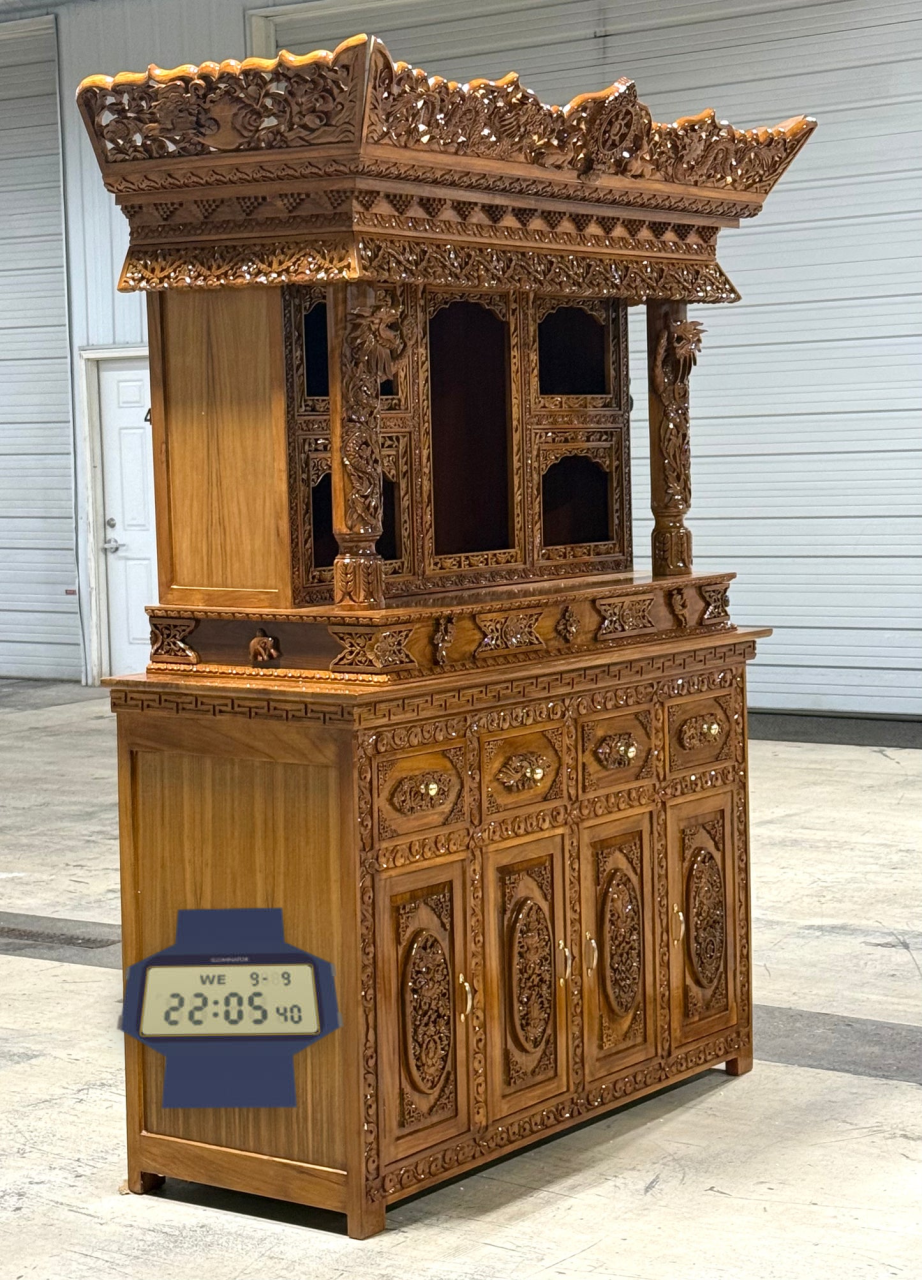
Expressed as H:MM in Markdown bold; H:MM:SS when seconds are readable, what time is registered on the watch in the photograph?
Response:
**22:05:40**
